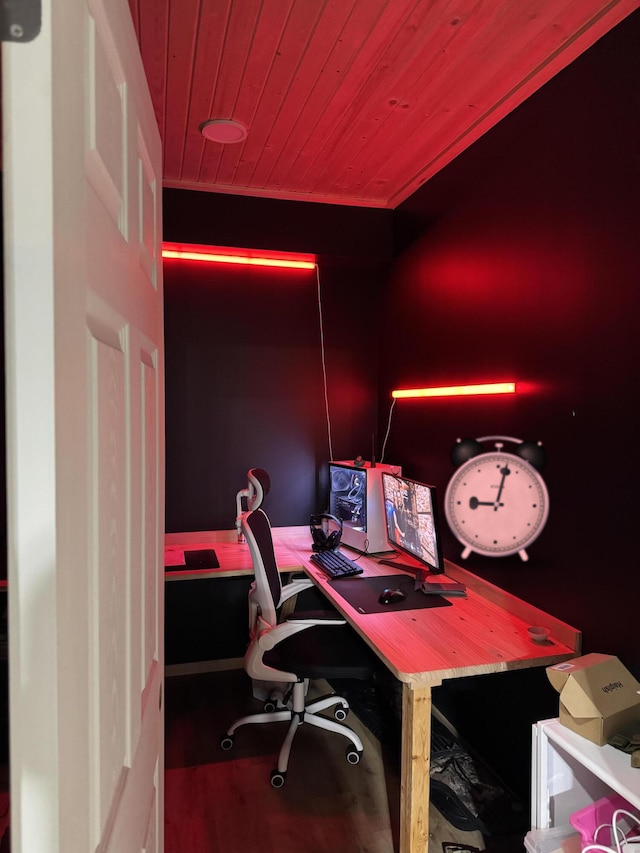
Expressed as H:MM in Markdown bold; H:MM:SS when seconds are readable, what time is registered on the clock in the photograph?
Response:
**9:02**
